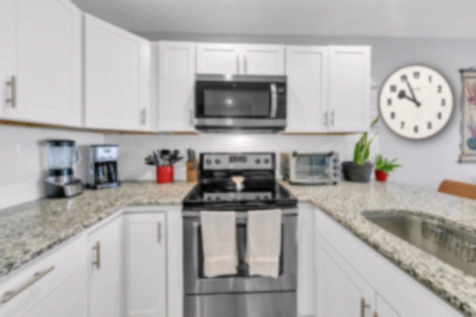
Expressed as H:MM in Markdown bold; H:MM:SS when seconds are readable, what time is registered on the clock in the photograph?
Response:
**9:56**
